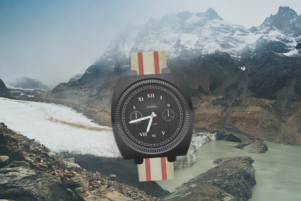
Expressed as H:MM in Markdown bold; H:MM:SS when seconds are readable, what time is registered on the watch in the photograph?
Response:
**6:43**
